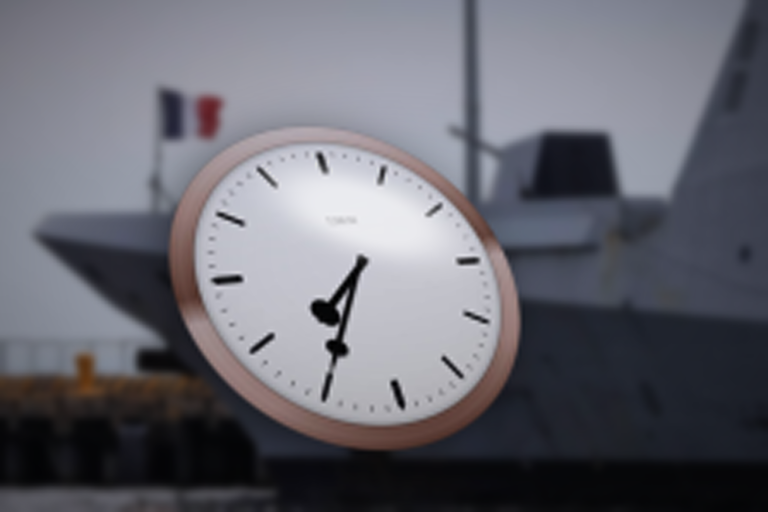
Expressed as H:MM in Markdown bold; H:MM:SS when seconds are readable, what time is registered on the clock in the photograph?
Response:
**7:35**
